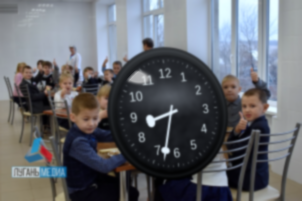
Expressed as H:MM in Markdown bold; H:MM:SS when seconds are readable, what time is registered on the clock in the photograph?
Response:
**8:33**
